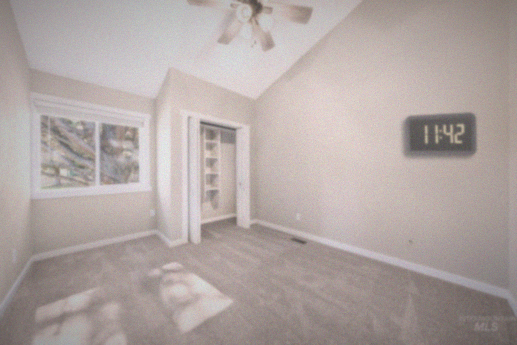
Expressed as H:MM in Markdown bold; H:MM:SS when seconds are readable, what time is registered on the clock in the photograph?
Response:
**11:42**
